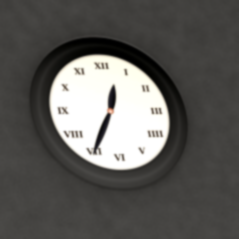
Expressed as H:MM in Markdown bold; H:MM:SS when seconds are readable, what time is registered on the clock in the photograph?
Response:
**12:35**
